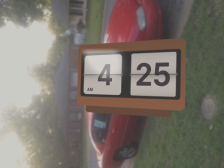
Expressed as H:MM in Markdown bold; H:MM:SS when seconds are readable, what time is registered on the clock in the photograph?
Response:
**4:25**
